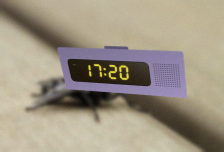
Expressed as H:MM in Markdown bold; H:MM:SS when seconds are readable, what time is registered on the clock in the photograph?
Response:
**17:20**
